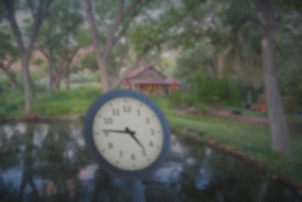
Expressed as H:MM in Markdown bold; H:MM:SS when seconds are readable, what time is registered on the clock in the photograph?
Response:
**4:46**
